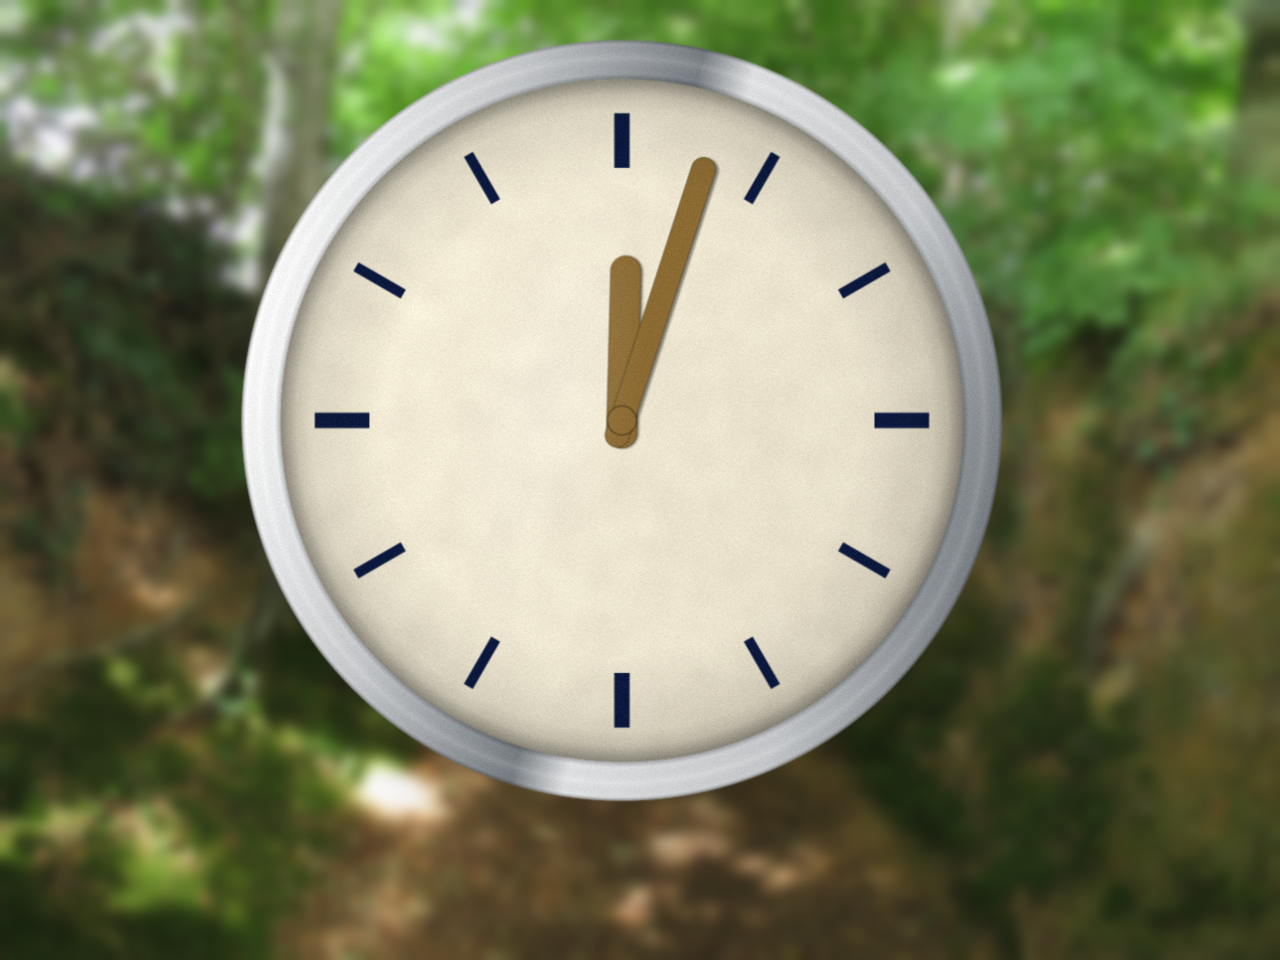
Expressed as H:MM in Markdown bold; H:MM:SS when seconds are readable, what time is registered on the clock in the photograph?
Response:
**12:03**
